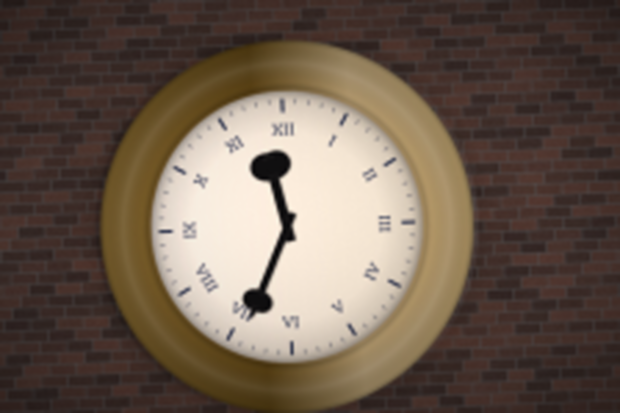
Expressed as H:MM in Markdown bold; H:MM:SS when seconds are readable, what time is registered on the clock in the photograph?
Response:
**11:34**
